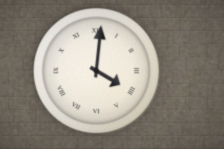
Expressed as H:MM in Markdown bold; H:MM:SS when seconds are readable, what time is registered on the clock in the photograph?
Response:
**4:01**
